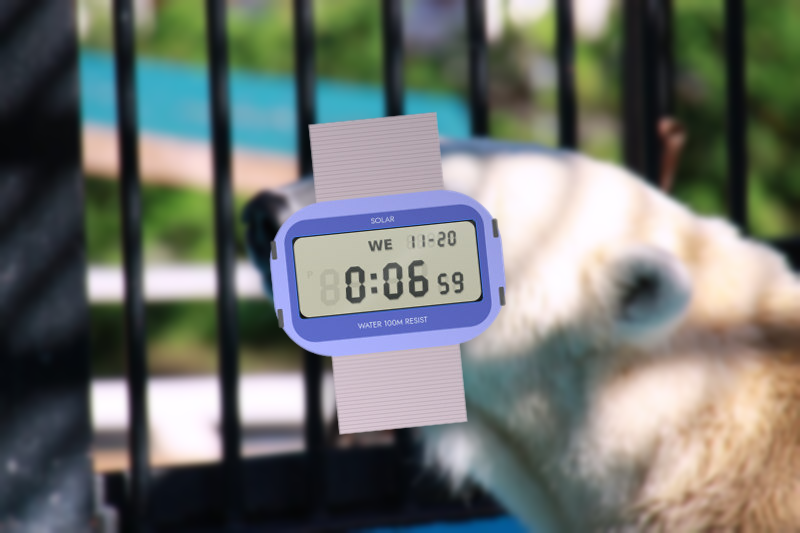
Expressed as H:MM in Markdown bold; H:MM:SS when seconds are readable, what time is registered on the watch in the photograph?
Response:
**0:06:59**
